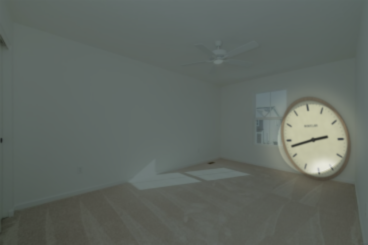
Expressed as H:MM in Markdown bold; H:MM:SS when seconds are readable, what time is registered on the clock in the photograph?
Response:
**2:43**
